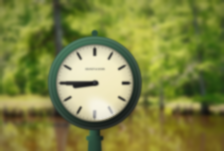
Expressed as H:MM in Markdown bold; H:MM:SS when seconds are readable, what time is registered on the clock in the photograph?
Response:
**8:45**
